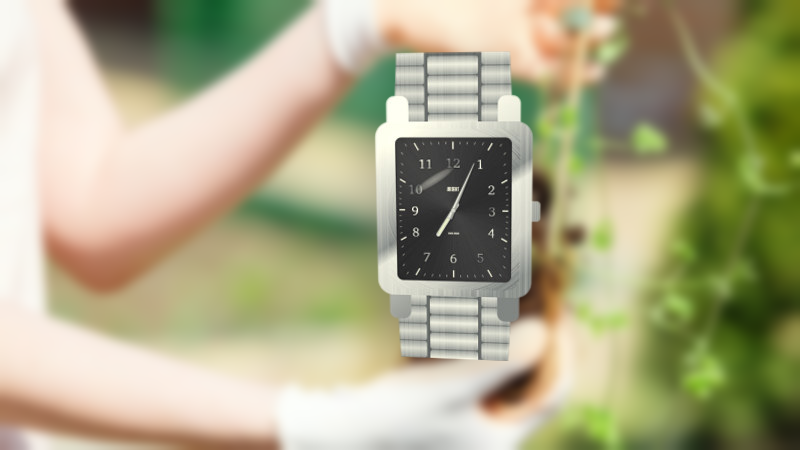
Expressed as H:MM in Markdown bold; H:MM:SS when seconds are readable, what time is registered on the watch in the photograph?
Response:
**7:04**
